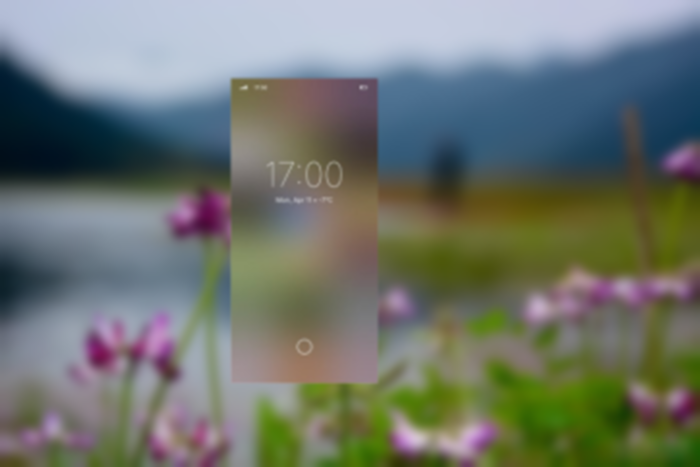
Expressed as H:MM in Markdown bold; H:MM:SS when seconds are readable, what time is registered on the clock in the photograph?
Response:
**17:00**
